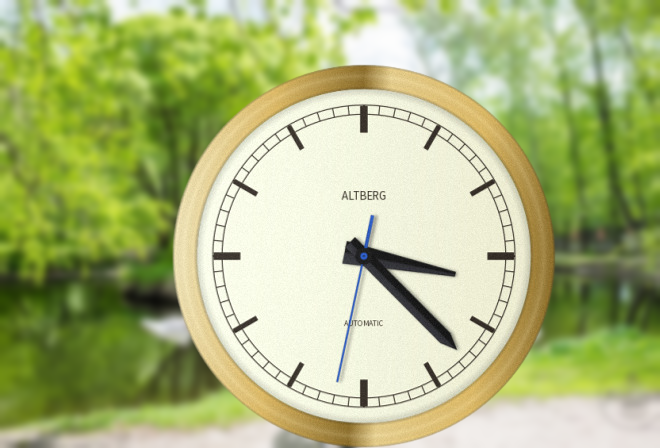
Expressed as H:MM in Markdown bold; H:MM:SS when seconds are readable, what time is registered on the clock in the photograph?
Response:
**3:22:32**
